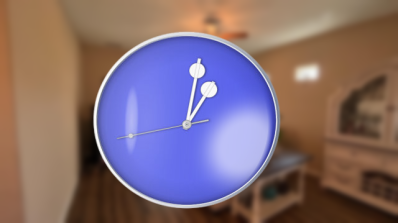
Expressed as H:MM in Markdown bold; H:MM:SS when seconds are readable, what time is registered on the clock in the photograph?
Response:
**1:01:43**
